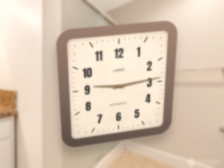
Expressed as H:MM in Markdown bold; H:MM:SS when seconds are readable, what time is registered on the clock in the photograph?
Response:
**9:14**
